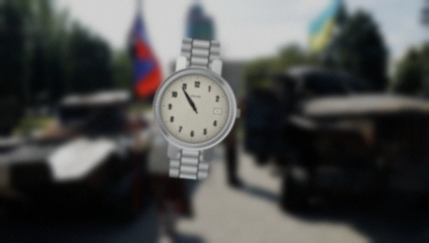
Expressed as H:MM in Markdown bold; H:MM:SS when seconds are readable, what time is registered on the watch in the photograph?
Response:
**10:54**
